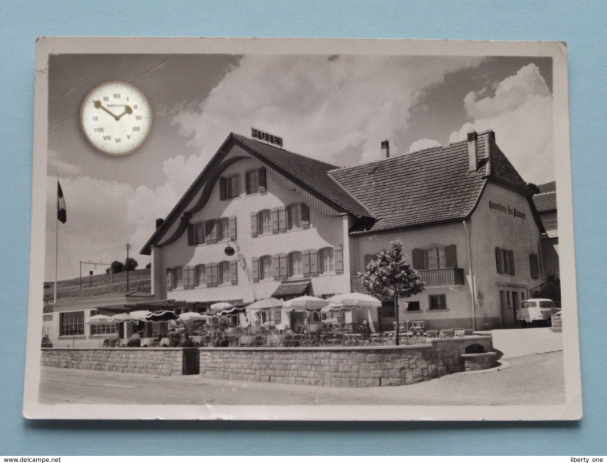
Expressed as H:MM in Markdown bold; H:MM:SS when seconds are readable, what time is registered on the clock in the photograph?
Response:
**1:51**
